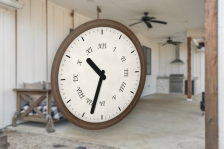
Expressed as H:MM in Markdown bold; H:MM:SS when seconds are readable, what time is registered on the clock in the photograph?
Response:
**10:33**
